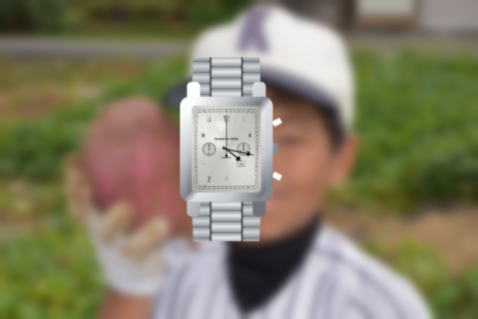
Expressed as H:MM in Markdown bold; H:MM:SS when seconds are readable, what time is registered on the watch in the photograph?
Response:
**4:17**
